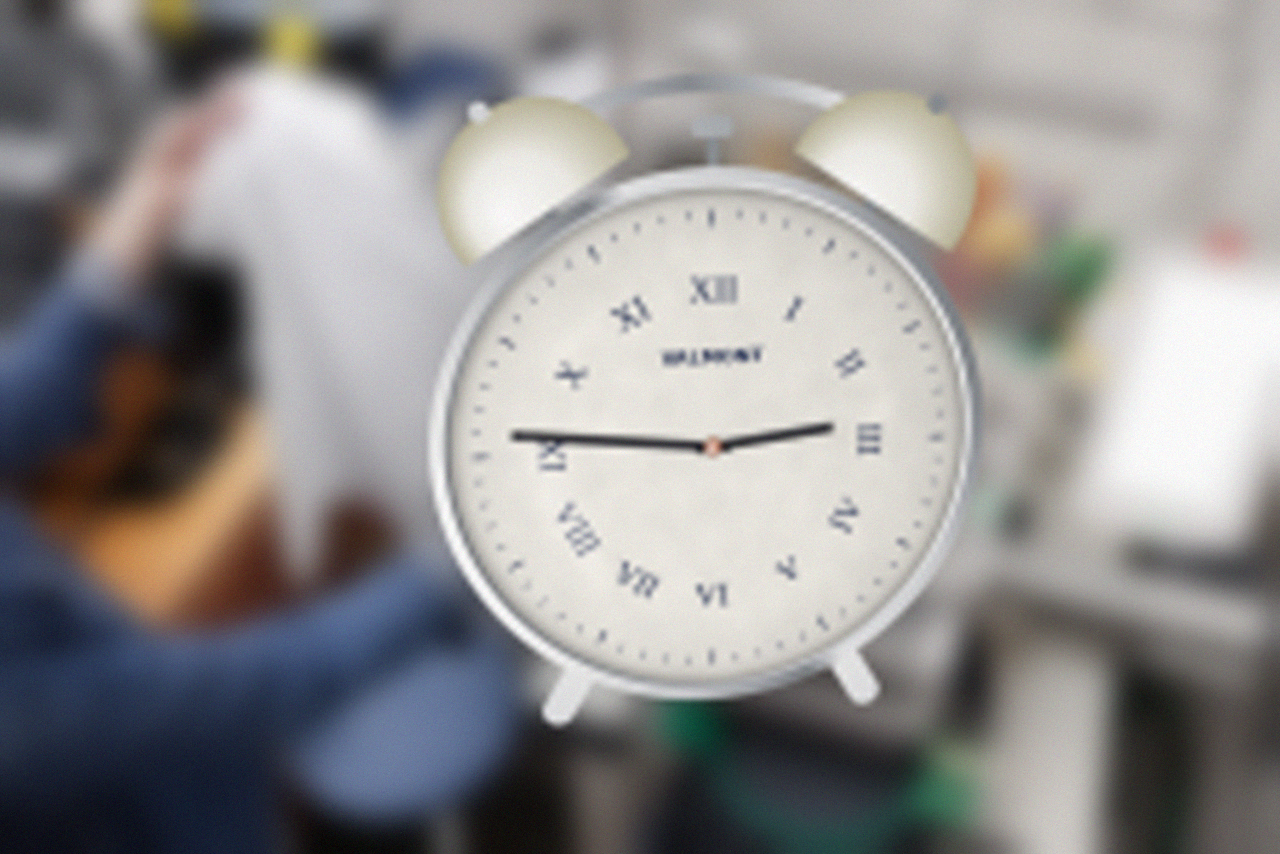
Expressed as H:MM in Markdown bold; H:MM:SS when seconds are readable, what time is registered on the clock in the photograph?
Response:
**2:46**
